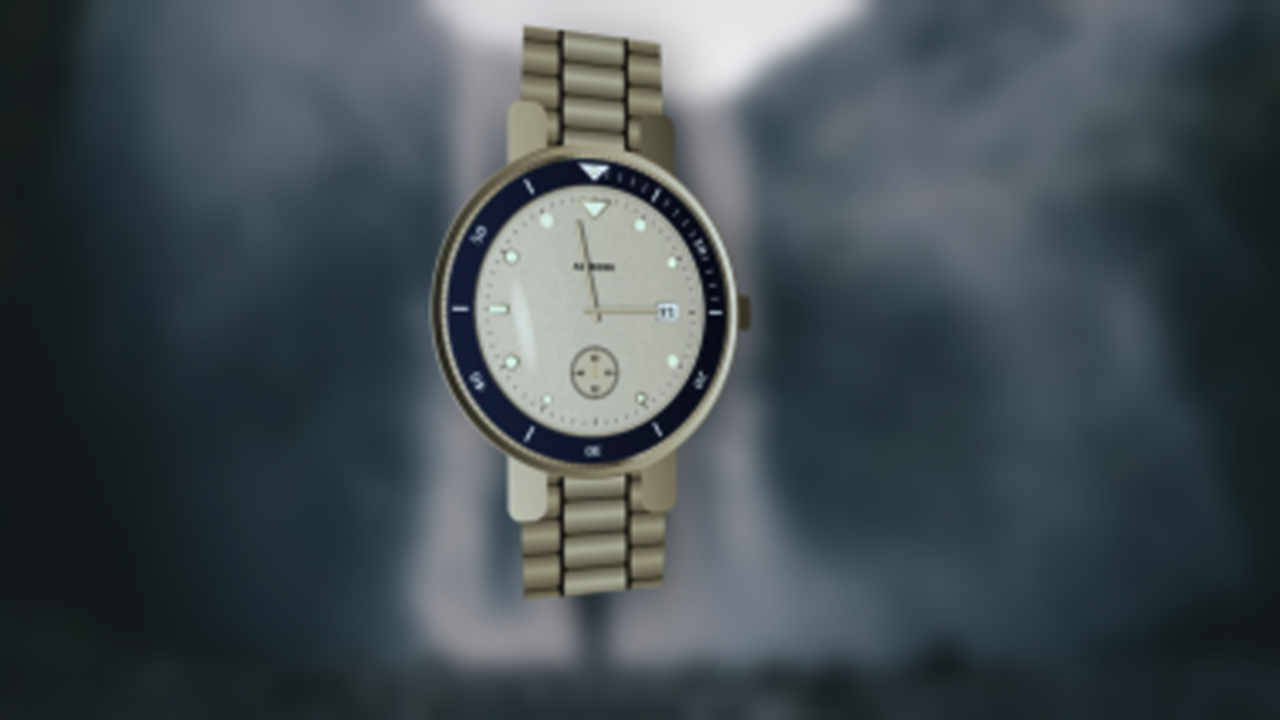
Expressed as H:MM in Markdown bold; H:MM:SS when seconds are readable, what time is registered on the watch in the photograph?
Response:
**2:58**
